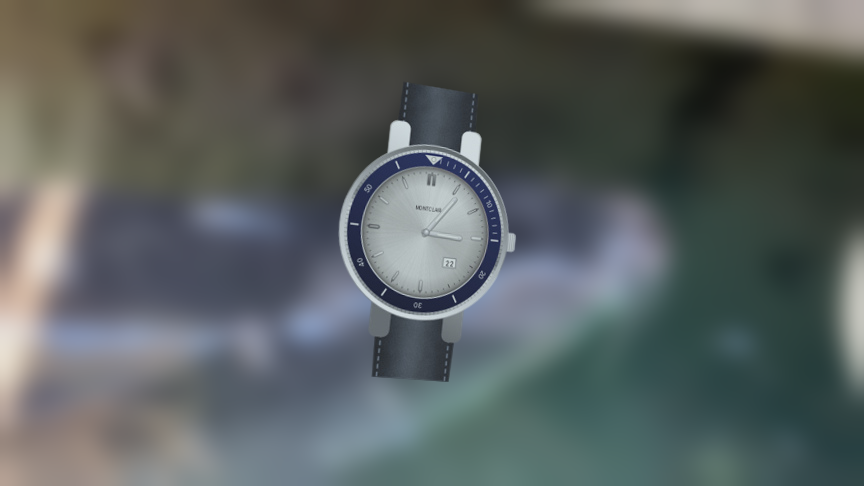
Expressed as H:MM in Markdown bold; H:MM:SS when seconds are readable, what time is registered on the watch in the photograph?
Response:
**3:06**
